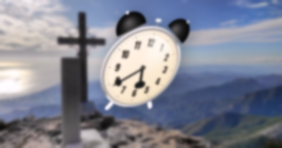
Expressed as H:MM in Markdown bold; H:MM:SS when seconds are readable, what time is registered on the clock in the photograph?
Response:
**5:39**
